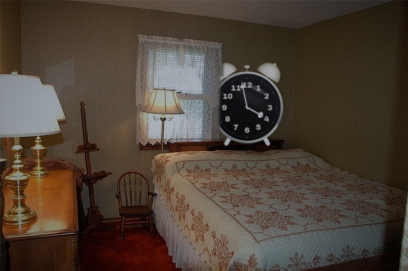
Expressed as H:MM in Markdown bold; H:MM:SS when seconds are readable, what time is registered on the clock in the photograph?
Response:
**3:58**
